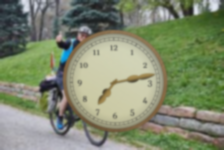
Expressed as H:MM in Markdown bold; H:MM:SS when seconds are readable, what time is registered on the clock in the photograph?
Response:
**7:13**
